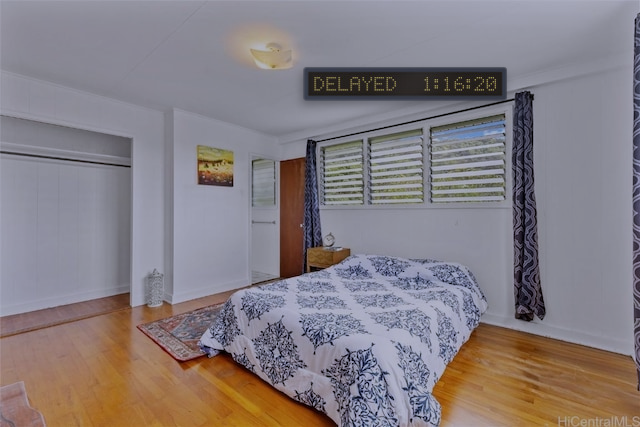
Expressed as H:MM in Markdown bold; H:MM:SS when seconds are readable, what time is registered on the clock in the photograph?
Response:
**1:16:20**
